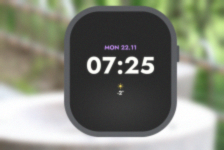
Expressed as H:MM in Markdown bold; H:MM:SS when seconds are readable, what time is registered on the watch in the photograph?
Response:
**7:25**
